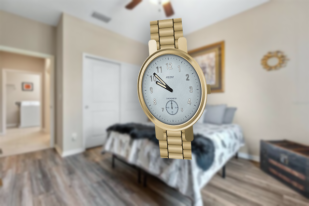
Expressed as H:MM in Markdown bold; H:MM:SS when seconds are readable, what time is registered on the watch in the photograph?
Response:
**9:52**
